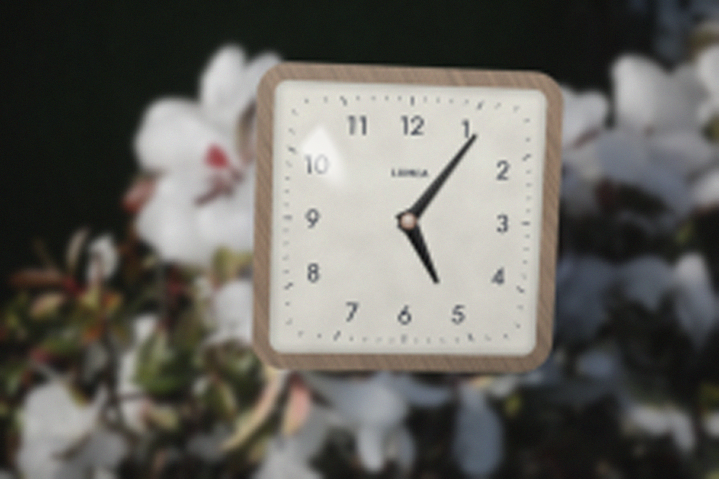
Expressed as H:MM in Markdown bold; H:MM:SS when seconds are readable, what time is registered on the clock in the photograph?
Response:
**5:06**
